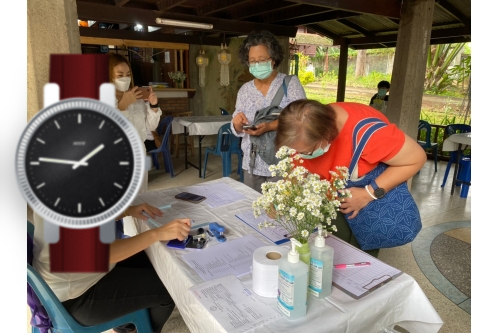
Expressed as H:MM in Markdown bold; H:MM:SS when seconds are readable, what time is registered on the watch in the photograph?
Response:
**1:46**
